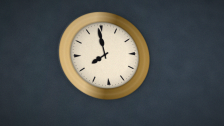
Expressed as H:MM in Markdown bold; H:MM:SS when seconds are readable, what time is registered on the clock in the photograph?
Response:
**7:59**
